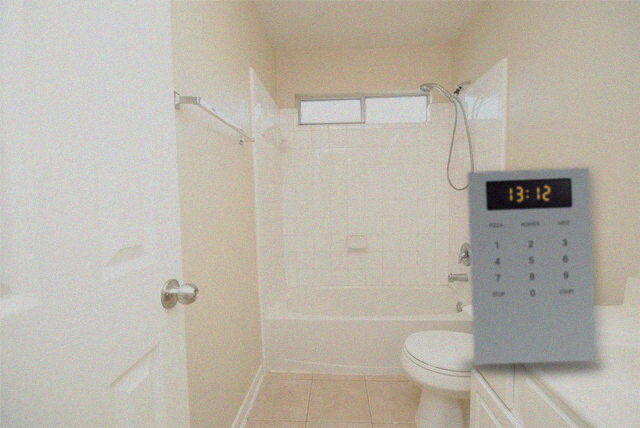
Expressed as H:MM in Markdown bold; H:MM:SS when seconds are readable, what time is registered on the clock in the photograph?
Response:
**13:12**
